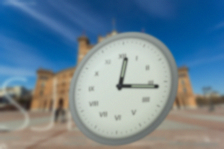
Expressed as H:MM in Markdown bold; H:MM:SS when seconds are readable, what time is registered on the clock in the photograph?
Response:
**12:16**
